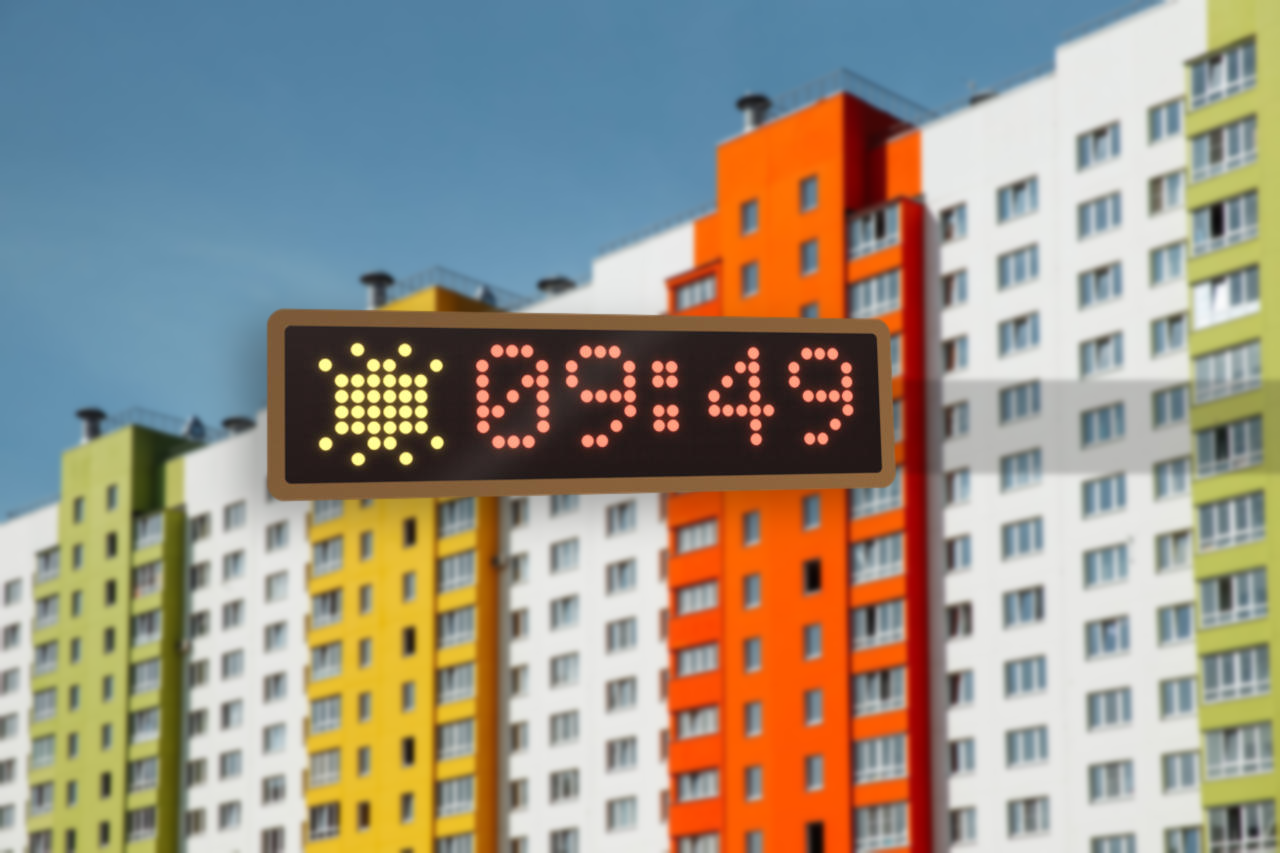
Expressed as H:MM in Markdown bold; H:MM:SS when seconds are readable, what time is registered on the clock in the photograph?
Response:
**9:49**
